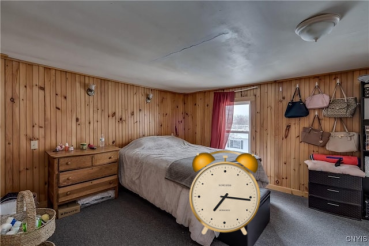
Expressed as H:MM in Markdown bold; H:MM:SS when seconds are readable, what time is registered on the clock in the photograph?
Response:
**7:16**
